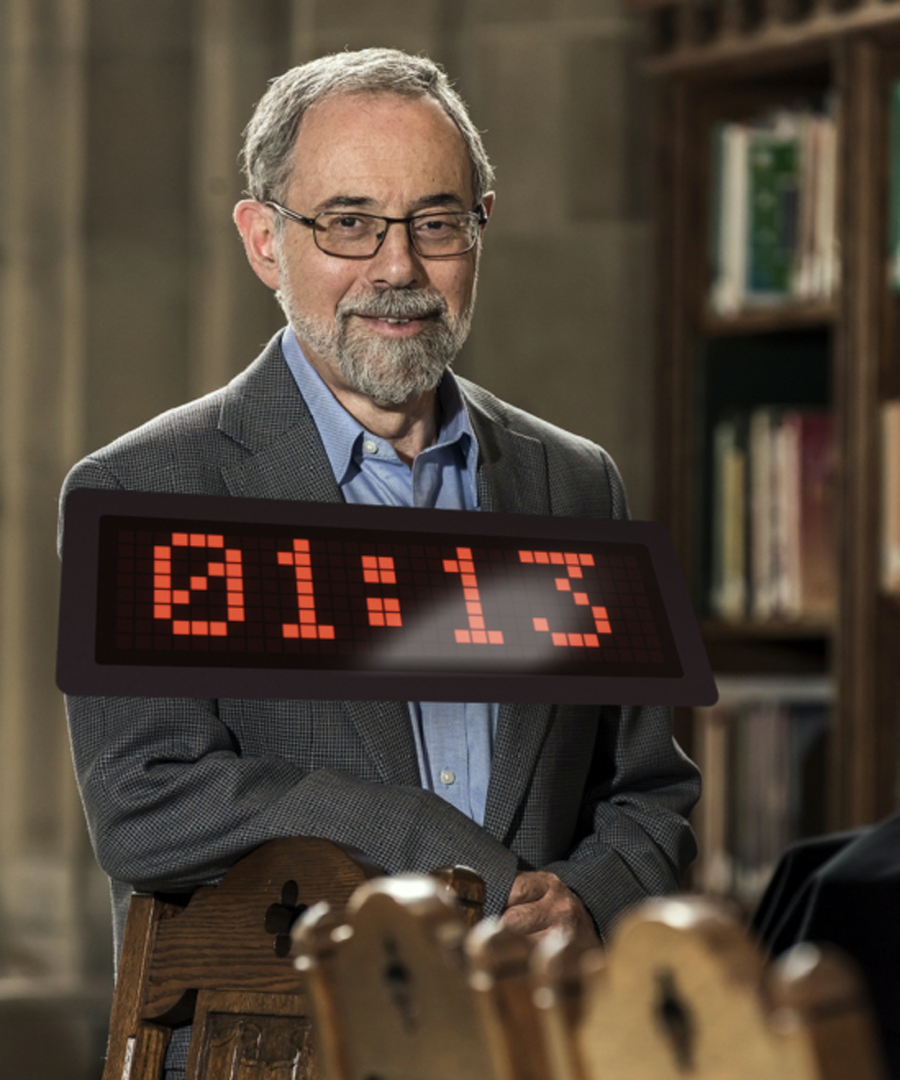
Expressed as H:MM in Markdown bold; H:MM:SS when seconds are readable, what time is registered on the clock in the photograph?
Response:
**1:13**
